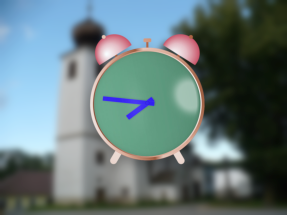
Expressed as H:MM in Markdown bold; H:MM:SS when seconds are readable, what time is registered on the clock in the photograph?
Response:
**7:46**
